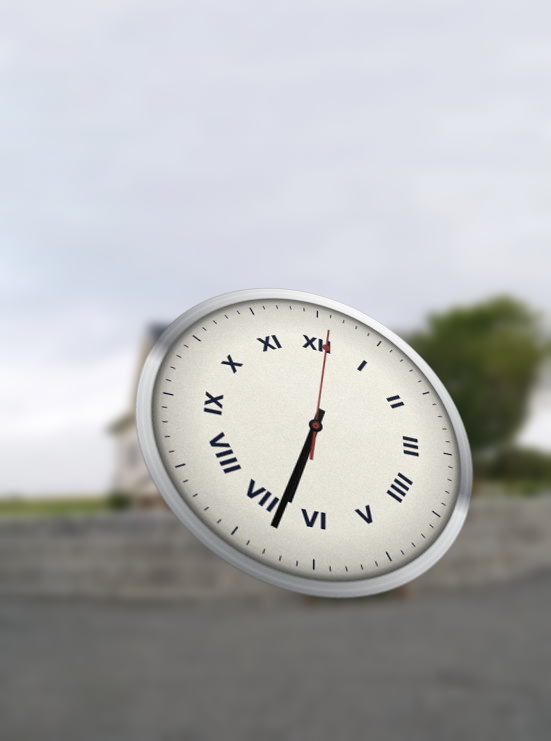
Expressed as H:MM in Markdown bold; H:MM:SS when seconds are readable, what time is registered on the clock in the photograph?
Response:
**6:33:01**
